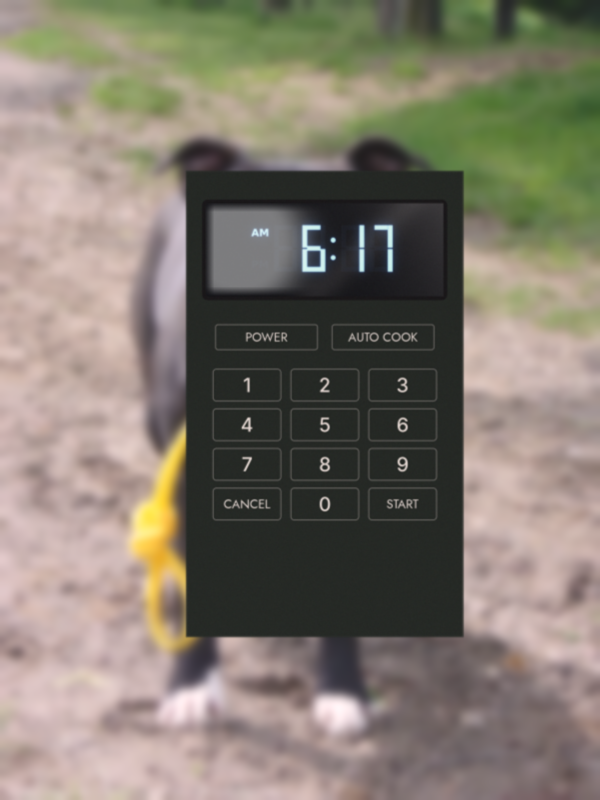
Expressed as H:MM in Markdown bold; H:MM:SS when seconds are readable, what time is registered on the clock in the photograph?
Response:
**6:17**
